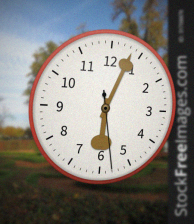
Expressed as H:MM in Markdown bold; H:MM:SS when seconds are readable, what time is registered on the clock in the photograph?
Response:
**6:03:28**
